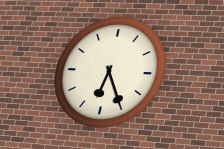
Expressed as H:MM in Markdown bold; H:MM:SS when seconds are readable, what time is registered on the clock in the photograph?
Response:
**6:25**
